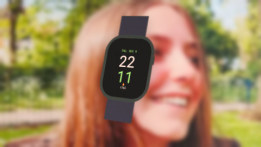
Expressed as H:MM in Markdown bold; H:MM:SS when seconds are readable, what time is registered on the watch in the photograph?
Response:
**22:11**
